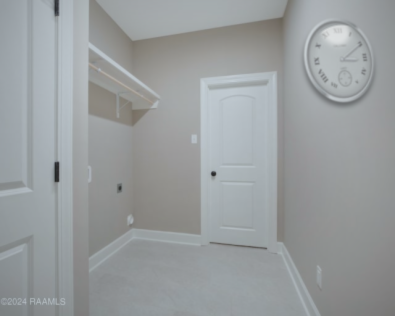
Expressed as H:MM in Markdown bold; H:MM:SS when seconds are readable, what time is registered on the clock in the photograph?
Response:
**3:10**
